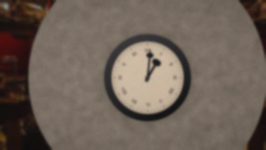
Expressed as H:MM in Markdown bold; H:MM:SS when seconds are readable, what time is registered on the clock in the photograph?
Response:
**1:01**
